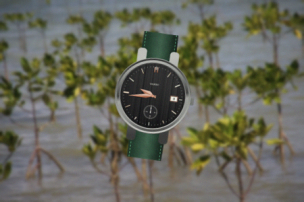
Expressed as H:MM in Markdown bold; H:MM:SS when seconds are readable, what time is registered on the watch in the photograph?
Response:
**9:44**
